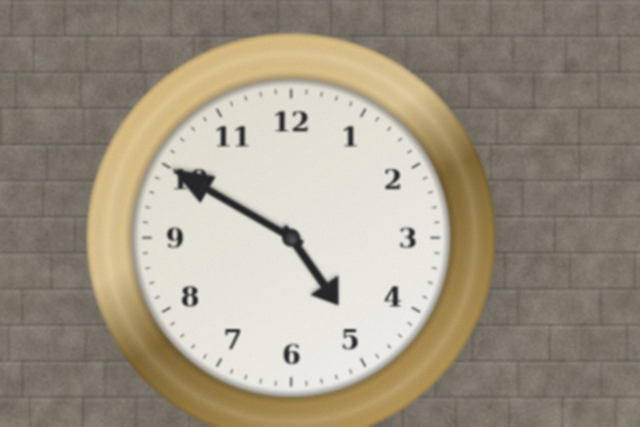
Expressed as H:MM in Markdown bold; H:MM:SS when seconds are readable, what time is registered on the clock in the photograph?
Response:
**4:50**
